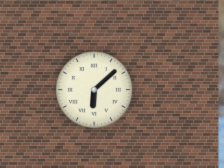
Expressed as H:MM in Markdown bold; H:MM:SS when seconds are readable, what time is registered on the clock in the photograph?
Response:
**6:08**
